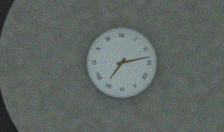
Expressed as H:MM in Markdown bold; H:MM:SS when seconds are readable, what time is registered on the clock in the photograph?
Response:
**7:13**
